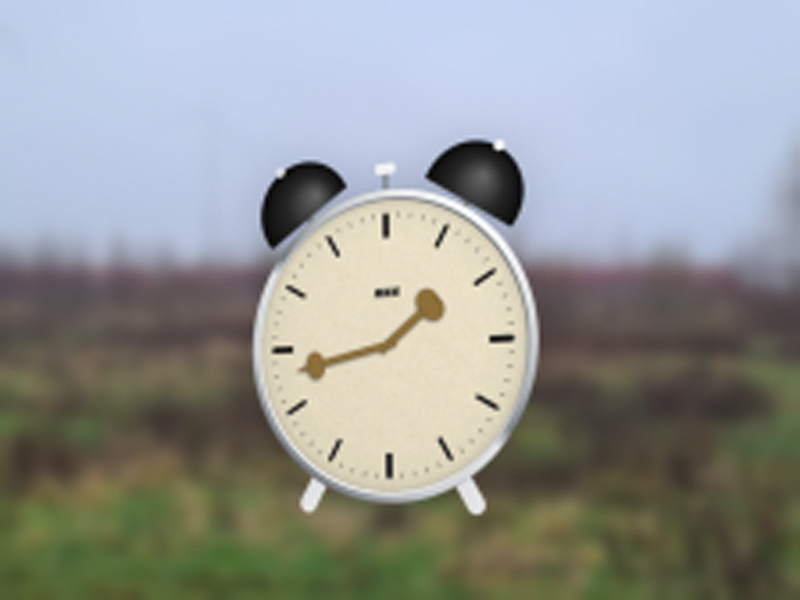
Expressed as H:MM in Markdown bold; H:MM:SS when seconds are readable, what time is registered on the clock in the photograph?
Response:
**1:43**
